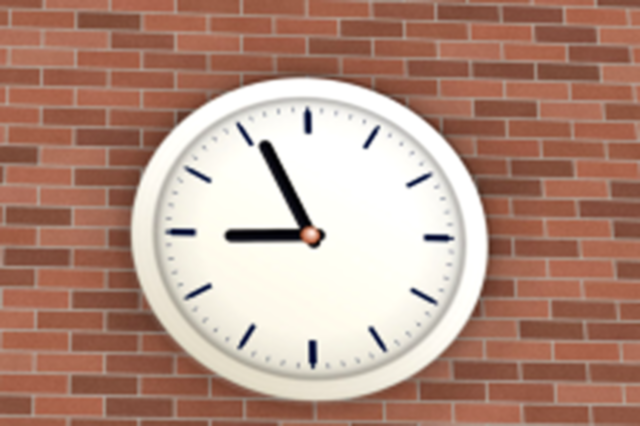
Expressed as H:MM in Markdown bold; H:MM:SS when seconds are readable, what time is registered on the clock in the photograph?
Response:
**8:56**
